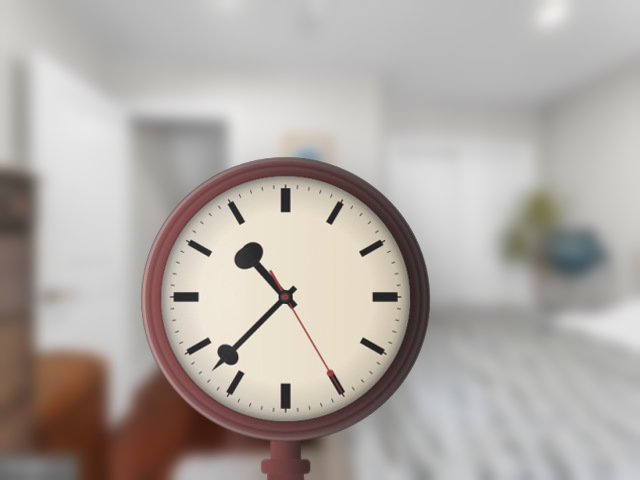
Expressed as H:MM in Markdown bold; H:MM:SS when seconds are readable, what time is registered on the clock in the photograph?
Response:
**10:37:25**
